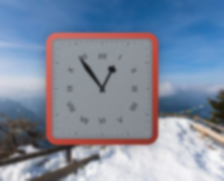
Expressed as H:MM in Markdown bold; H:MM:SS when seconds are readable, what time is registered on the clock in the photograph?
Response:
**12:54**
